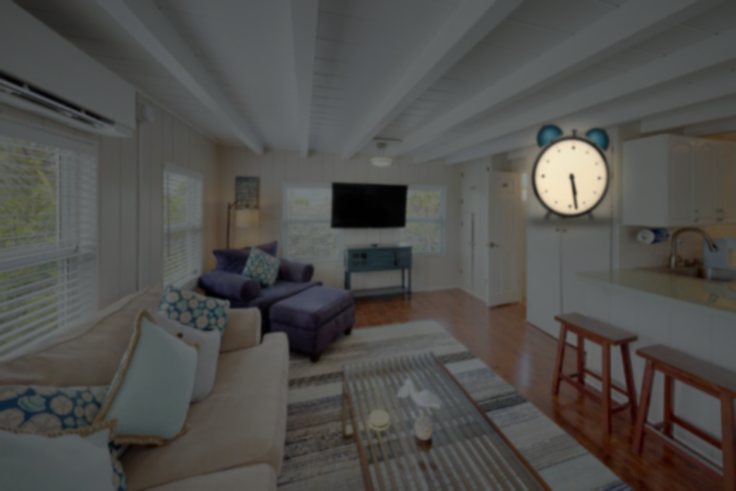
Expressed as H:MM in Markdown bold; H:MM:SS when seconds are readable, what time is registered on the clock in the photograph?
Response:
**5:28**
